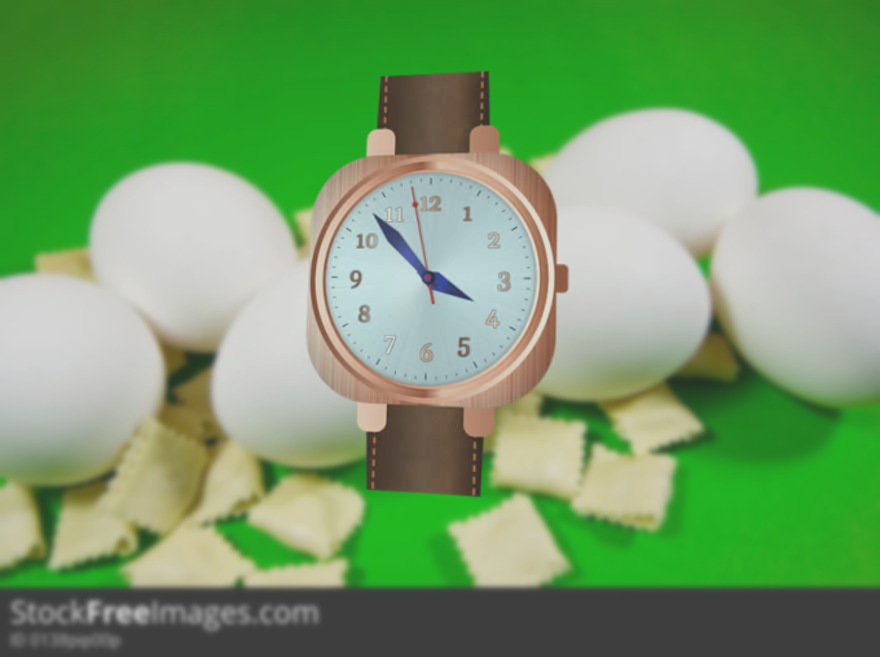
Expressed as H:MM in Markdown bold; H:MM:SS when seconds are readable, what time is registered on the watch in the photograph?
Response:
**3:52:58**
